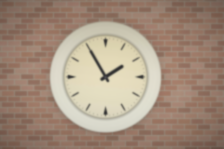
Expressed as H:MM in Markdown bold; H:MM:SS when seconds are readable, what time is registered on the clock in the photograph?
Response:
**1:55**
